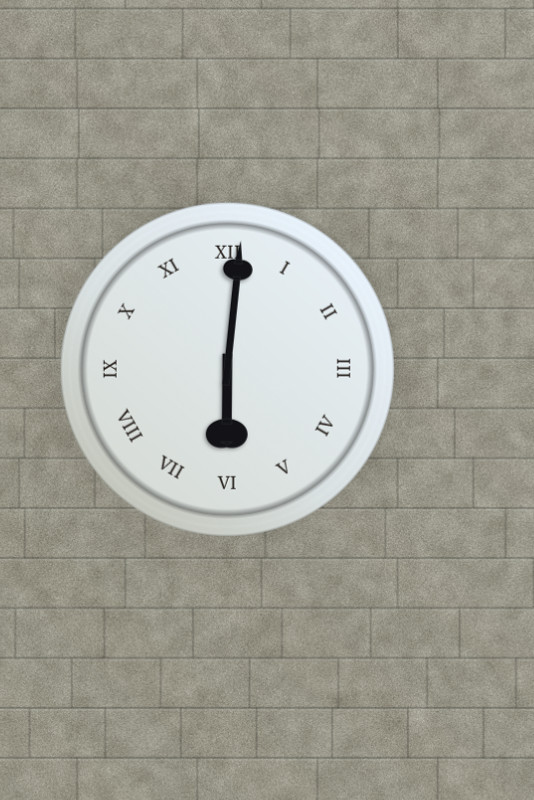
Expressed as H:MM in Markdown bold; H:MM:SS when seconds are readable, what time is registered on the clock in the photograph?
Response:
**6:01**
